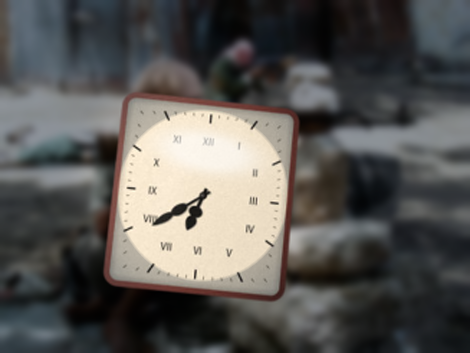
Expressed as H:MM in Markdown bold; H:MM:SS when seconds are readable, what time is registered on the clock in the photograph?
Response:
**6:39**
